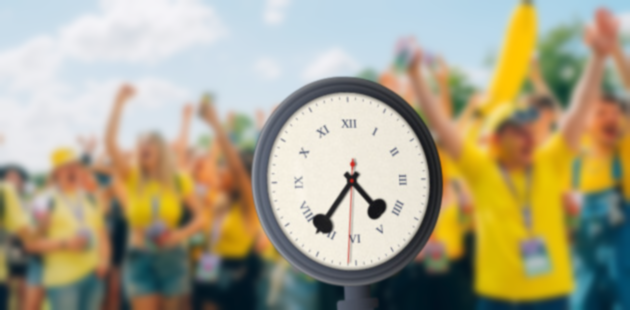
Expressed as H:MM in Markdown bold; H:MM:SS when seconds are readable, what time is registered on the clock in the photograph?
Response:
**4:36:31**
